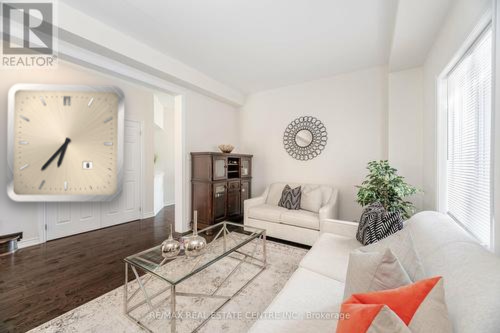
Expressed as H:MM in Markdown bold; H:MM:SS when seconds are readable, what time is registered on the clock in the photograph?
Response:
**6:37**
